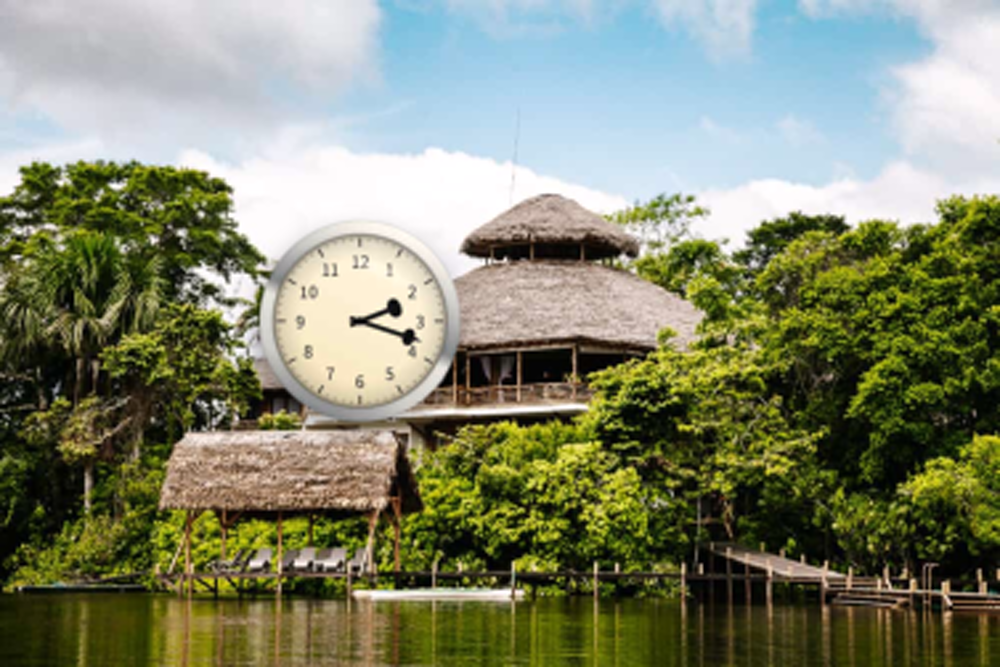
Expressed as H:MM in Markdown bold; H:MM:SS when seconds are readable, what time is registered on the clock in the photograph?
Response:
**2:18**
